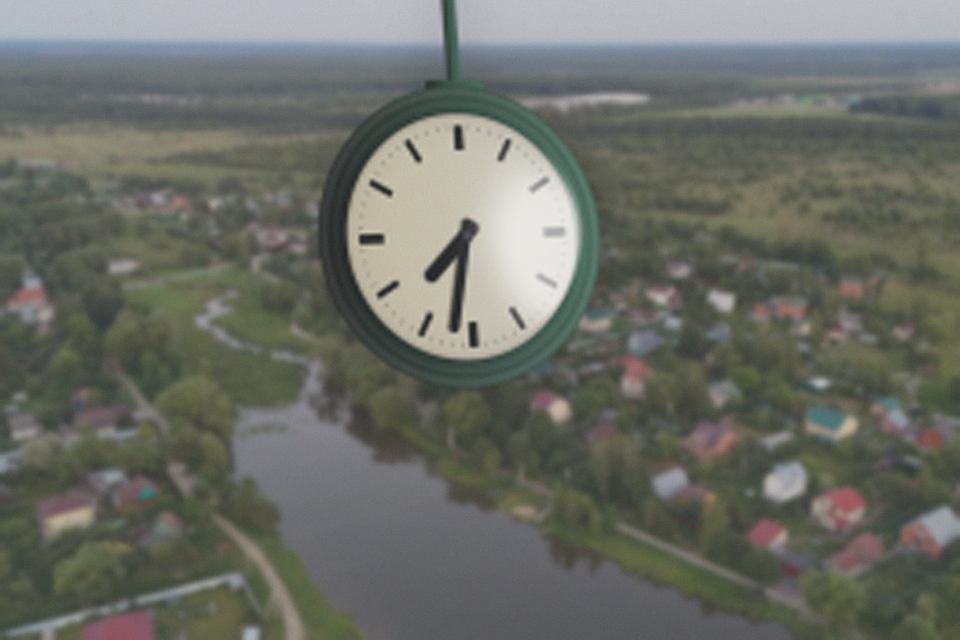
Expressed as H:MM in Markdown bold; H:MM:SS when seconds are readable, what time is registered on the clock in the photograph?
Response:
**7:32**
